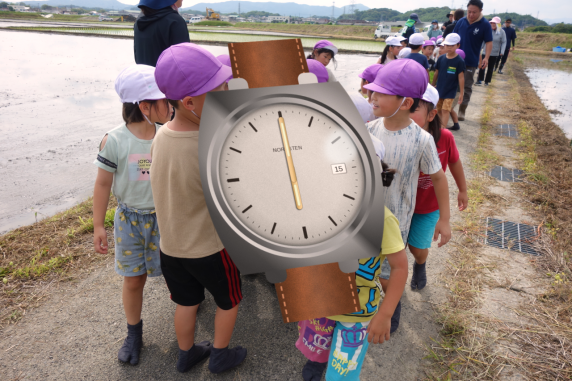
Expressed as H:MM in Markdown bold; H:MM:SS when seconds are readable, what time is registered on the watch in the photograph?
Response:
**6:00**
